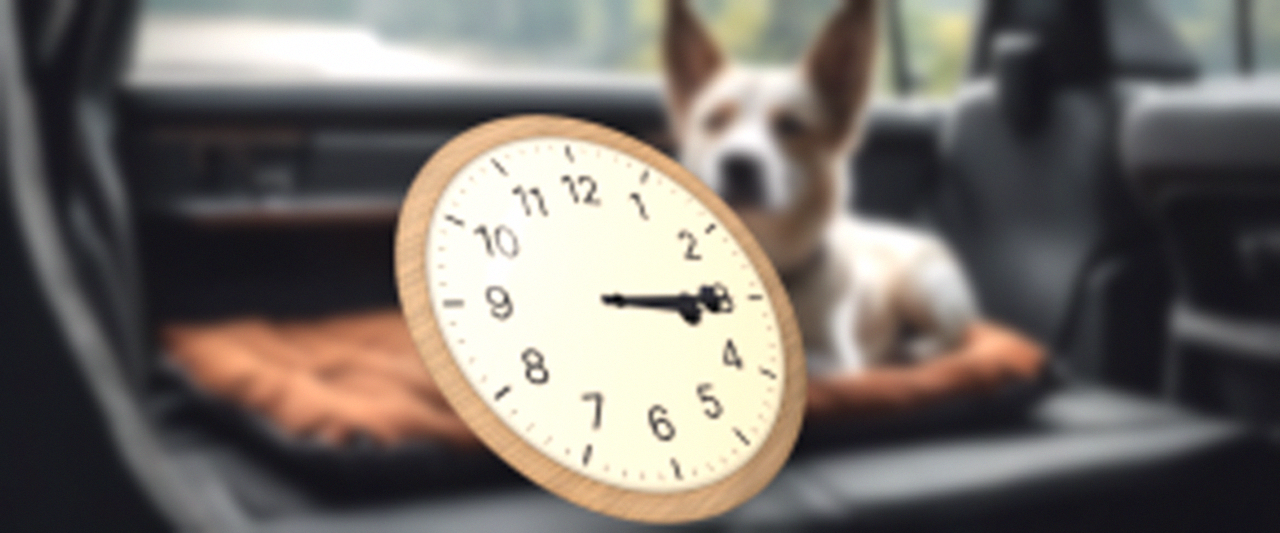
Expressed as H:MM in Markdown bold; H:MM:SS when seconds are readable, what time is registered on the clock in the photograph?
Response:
**3:15**
